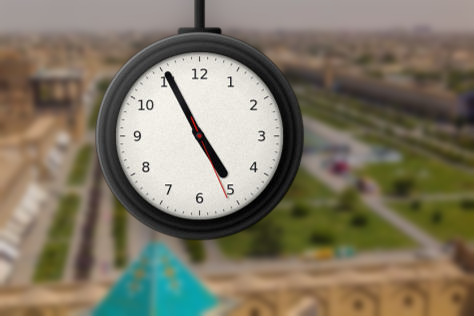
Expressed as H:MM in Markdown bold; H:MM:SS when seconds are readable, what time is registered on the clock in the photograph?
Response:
**4:55:26**
